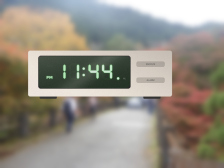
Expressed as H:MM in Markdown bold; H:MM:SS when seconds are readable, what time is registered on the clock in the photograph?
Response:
**11:44**
